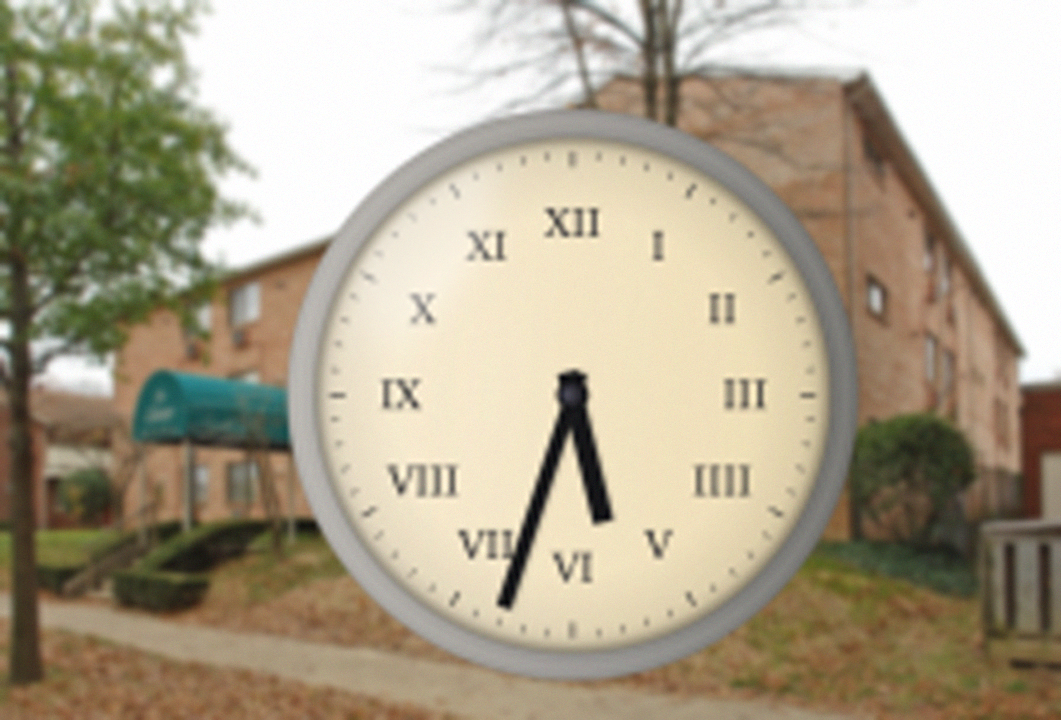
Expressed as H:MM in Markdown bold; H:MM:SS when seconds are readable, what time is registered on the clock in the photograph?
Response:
**5:33**
